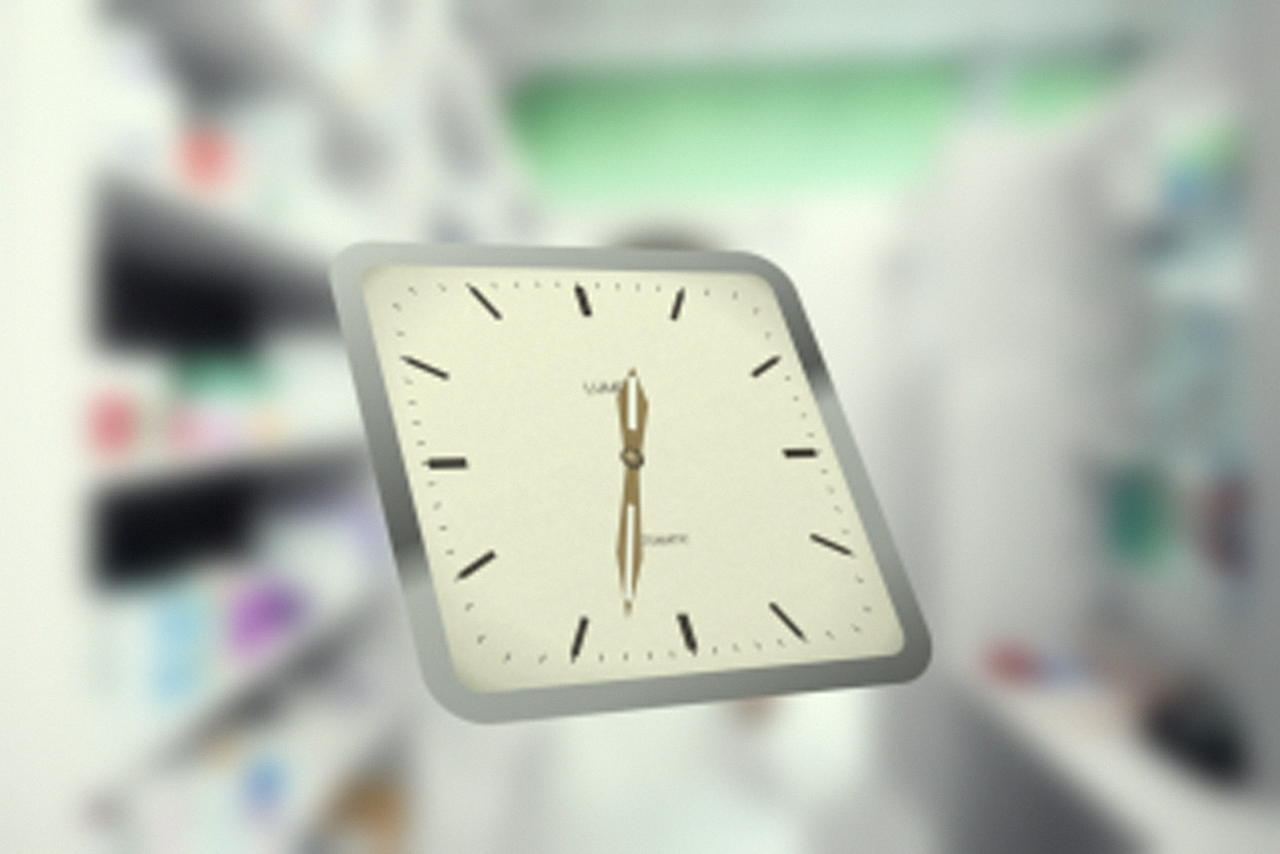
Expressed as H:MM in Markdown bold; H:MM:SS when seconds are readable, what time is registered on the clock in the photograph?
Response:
**12:33**
